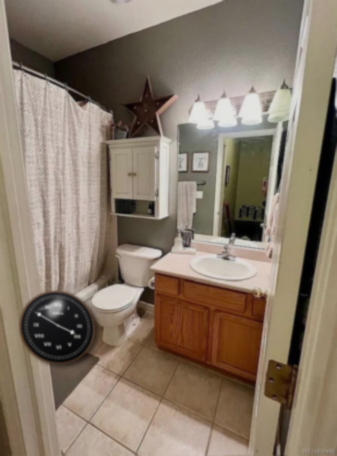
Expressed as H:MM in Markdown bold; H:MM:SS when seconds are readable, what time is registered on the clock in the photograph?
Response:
**3:50**
